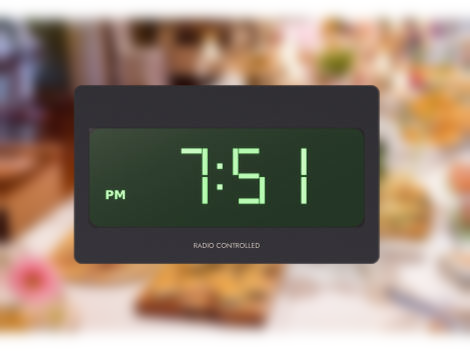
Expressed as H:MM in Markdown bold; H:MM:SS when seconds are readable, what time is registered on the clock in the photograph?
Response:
**7:51**
